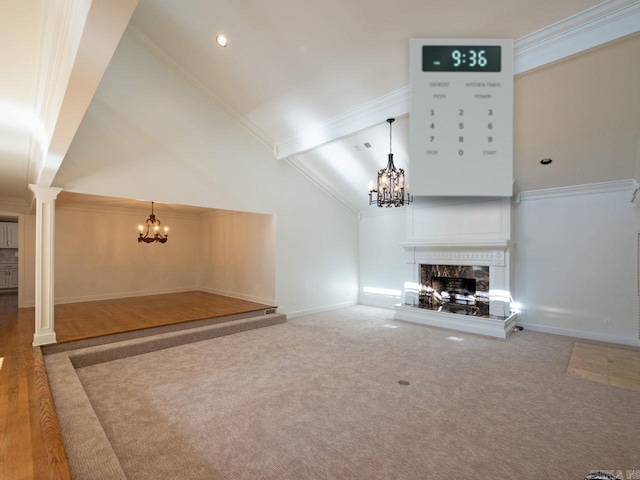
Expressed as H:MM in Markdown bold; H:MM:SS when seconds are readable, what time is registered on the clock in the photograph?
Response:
**9:36**
